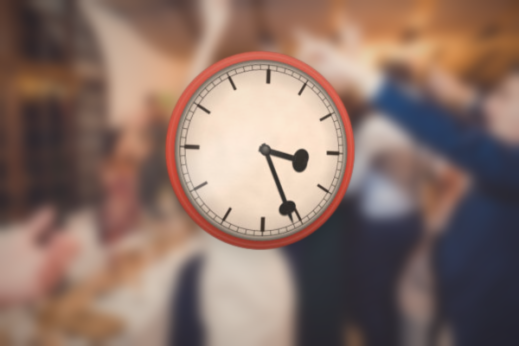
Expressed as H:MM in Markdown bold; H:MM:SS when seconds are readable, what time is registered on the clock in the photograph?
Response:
**3:26**
